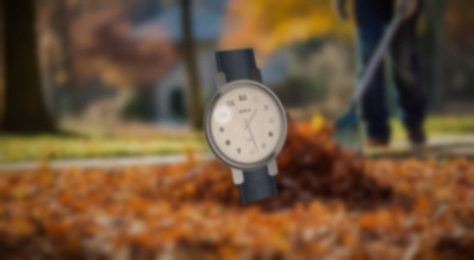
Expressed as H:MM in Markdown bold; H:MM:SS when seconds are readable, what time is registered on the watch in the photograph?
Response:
**1:28**
